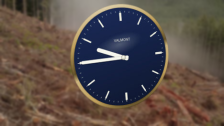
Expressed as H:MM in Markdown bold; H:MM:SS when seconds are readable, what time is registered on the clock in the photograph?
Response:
**9:45**
